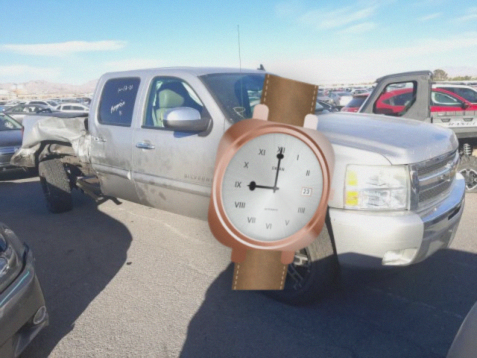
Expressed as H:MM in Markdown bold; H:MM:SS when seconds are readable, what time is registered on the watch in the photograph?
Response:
**9:00**
